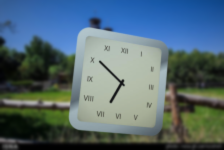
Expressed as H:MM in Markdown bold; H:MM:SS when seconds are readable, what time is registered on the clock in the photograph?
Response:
**6:51**
